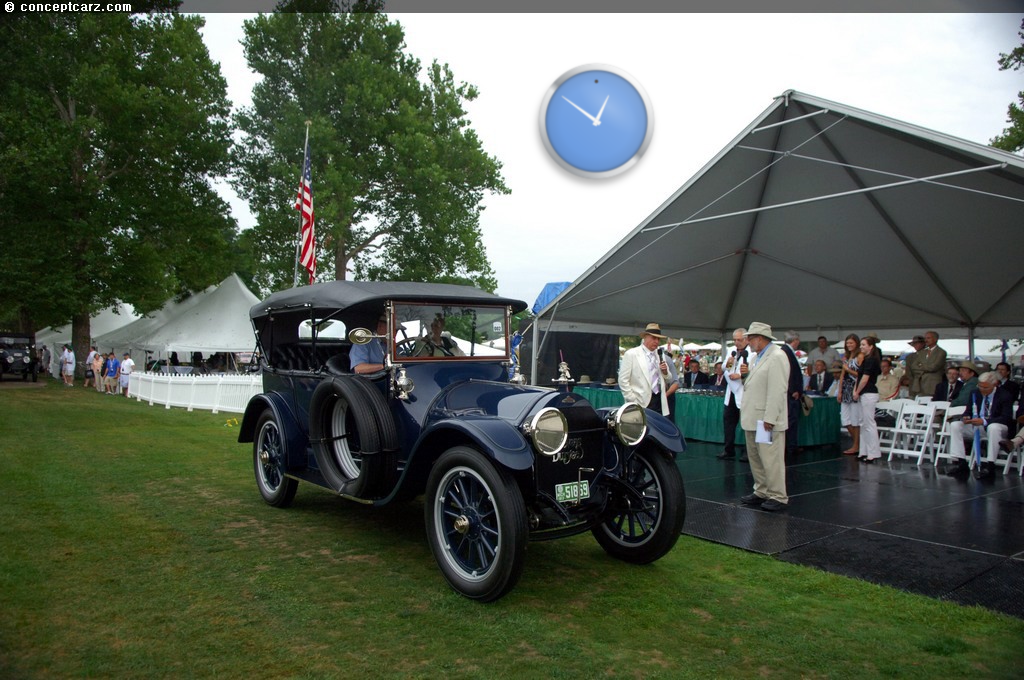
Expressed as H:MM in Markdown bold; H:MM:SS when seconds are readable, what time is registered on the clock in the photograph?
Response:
**12:51**
